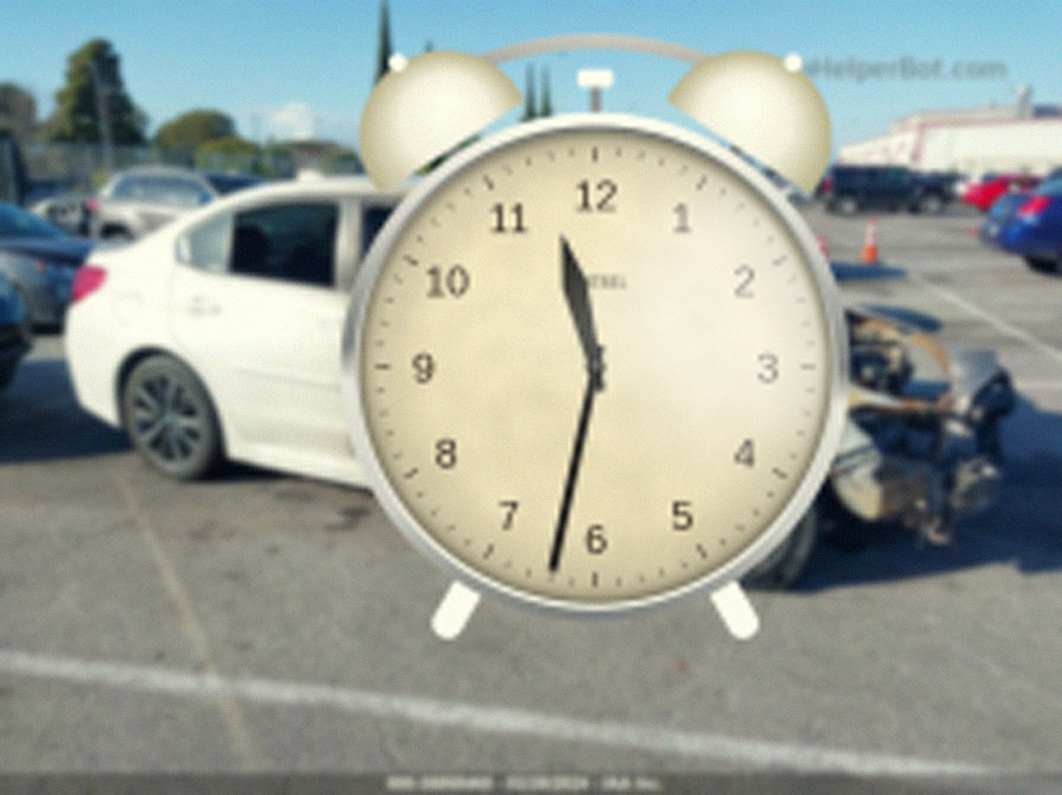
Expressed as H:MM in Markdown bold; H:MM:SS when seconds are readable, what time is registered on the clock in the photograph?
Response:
**11:32**
